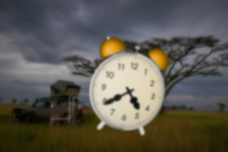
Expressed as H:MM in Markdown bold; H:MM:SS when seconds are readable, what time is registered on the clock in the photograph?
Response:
**4:39**
